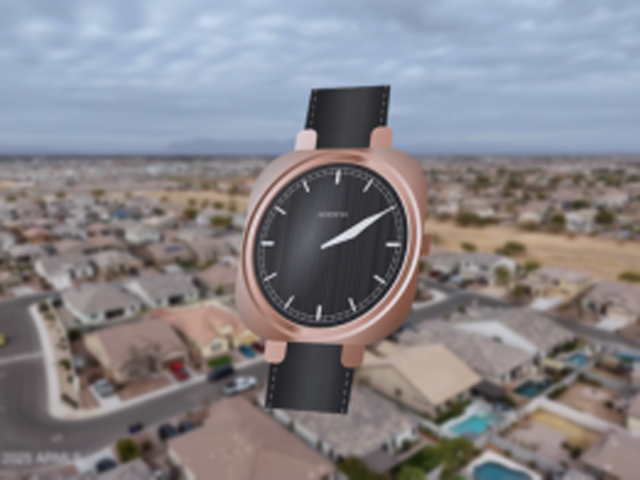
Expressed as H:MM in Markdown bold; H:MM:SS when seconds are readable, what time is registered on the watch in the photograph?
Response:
**2:10**
